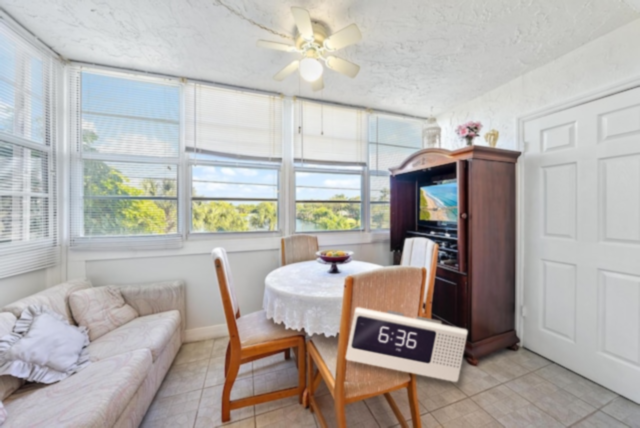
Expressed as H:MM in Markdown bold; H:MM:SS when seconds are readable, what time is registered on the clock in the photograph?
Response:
**6:36**
